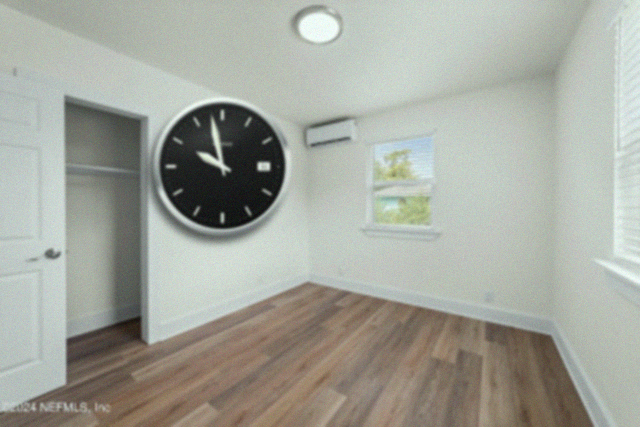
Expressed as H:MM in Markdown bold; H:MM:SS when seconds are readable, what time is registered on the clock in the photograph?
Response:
**9:58**
